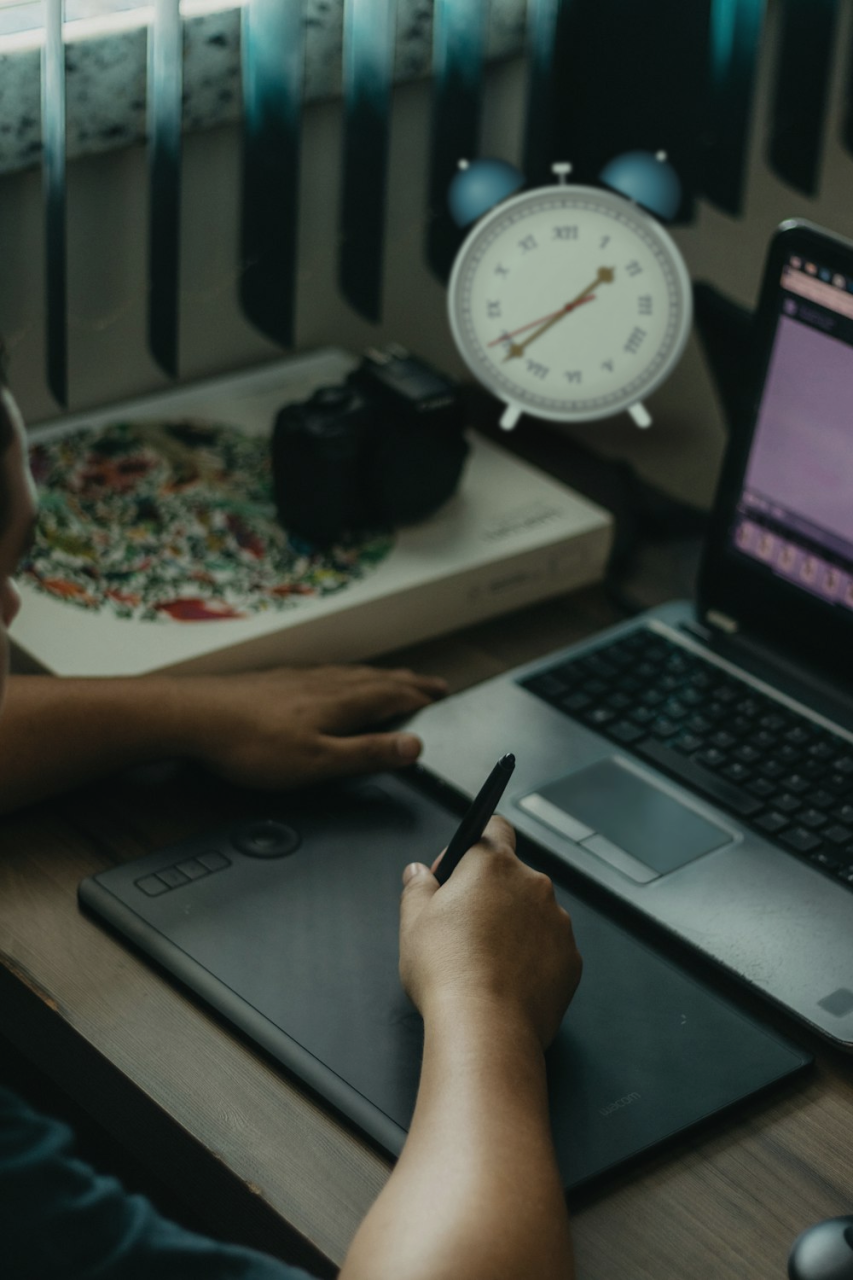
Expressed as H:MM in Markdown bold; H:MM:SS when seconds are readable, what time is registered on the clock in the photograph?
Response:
**1:38:41**
